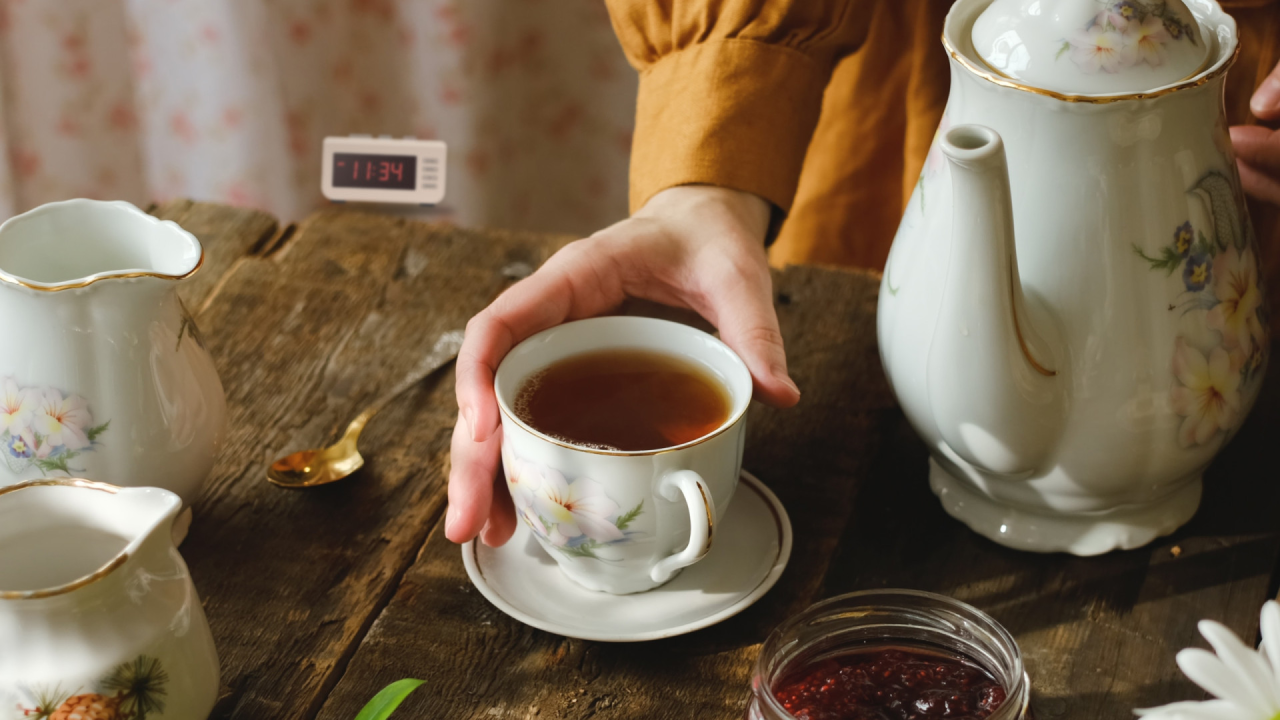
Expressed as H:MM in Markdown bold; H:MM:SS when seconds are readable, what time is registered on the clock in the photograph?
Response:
**11:34**
